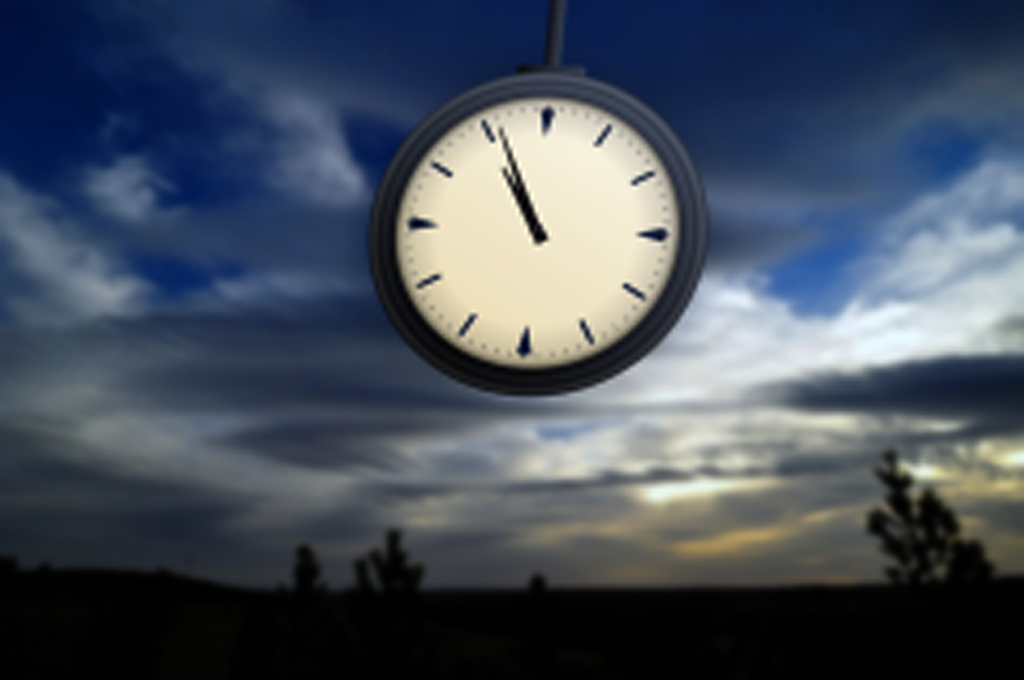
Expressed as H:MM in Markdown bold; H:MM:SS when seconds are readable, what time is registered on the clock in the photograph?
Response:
**10:56**
